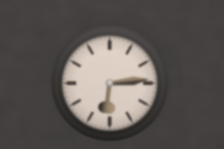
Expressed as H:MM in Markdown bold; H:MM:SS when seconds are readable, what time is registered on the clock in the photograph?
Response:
**6:14**
